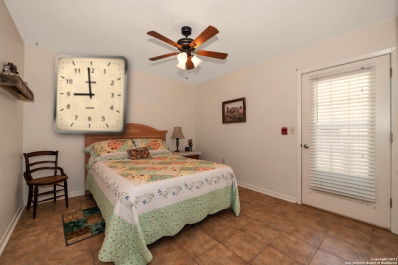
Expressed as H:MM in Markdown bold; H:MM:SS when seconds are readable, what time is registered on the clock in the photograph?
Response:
**8:59**
